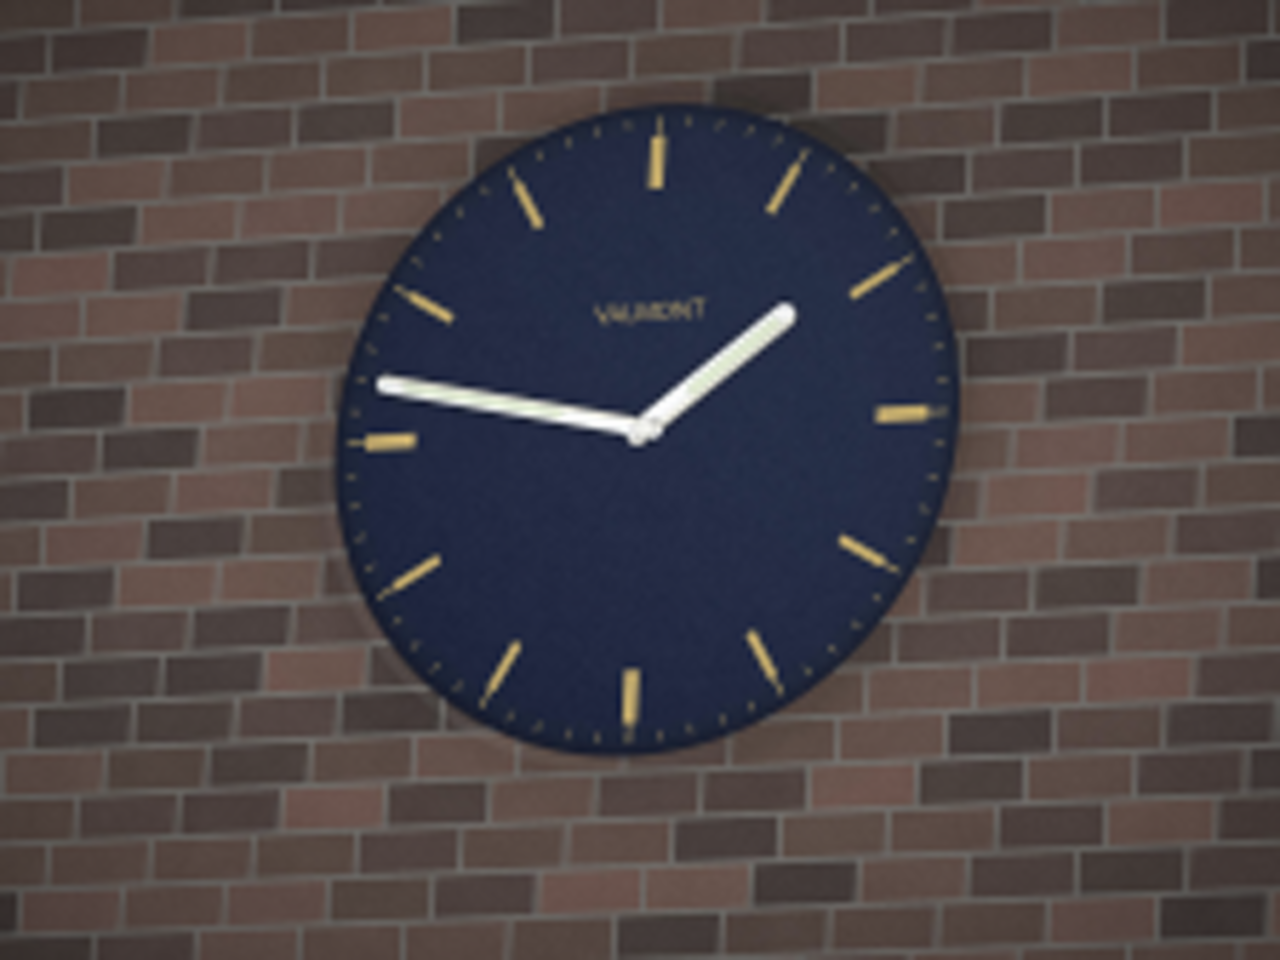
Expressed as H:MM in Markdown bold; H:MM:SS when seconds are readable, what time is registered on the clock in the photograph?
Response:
**1:47**
